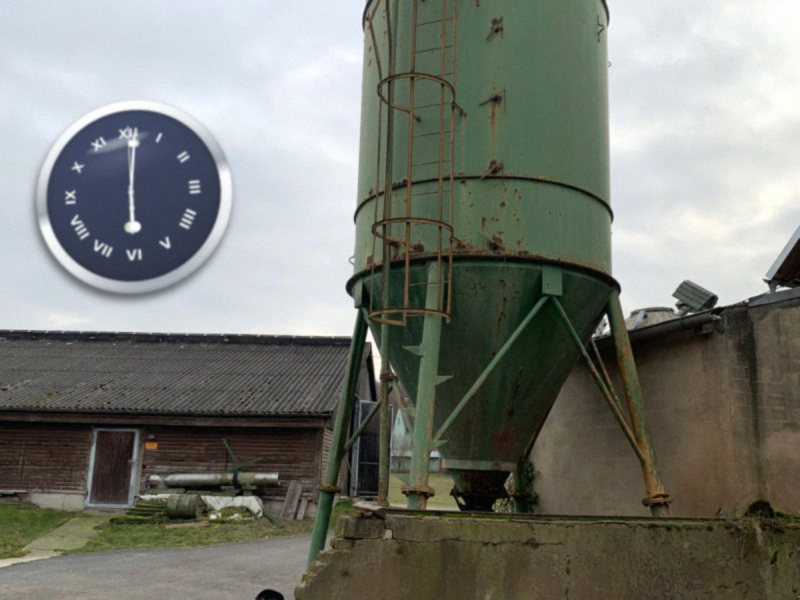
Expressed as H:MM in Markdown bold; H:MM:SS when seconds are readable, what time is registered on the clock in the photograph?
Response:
**6:01:00**
